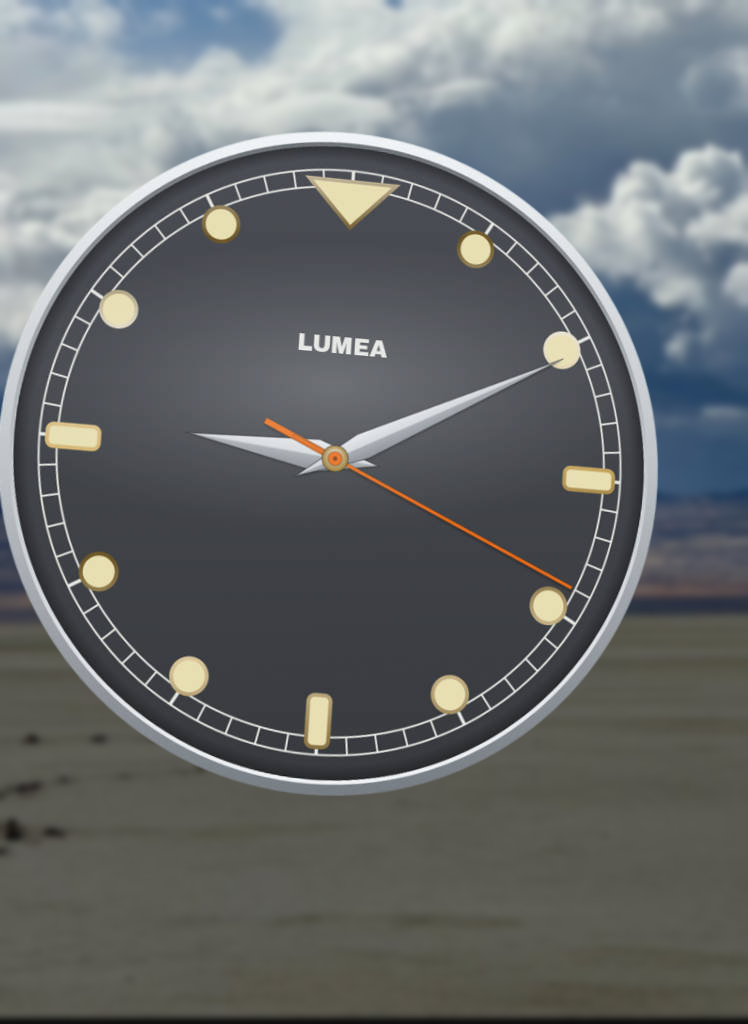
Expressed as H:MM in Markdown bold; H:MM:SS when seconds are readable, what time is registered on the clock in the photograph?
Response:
**9:10:19**
